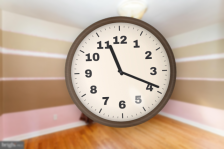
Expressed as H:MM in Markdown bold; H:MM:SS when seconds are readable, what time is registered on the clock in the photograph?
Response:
**11:19**
